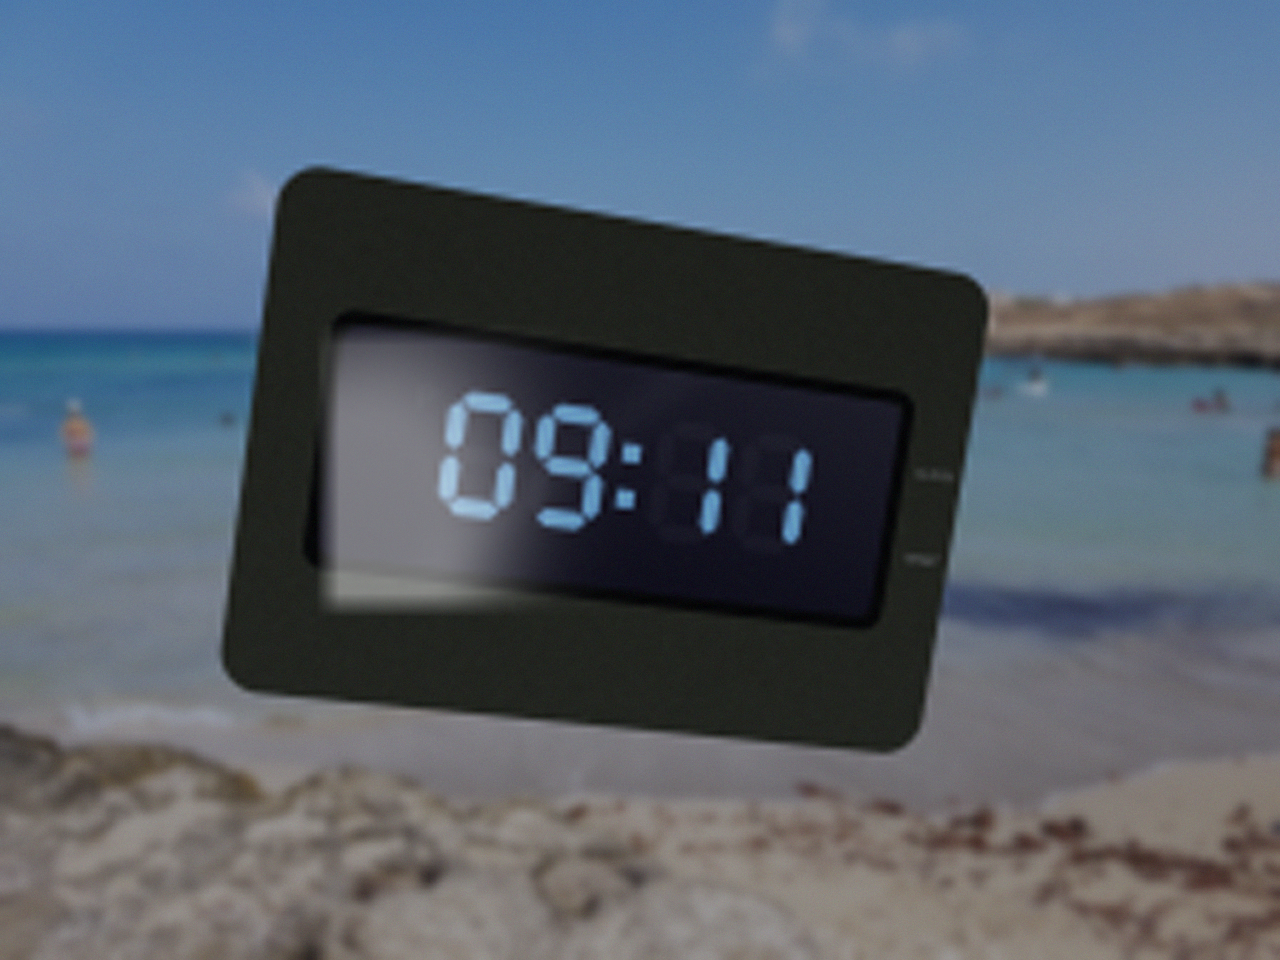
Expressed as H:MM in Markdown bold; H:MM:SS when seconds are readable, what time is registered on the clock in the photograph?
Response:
**9:11**
